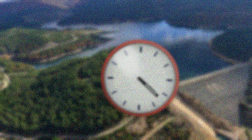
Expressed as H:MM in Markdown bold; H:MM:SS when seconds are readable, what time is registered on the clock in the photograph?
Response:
**4:22**
